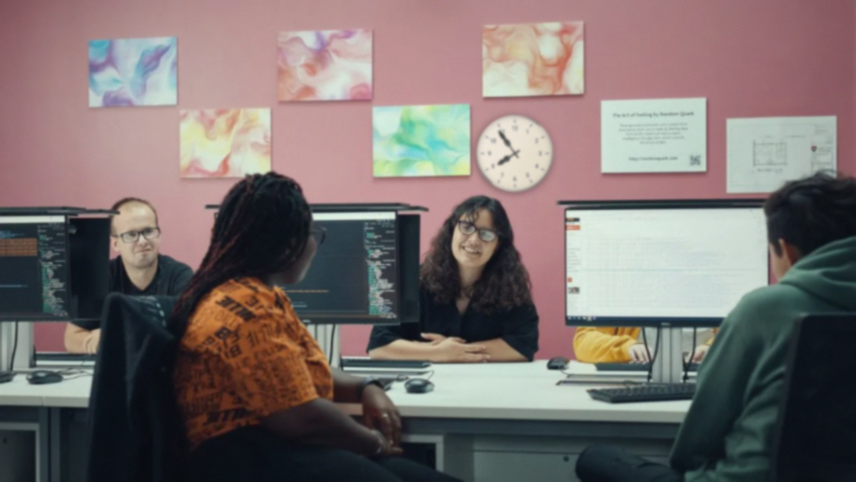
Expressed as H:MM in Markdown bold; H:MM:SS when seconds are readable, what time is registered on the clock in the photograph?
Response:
**7:54**
